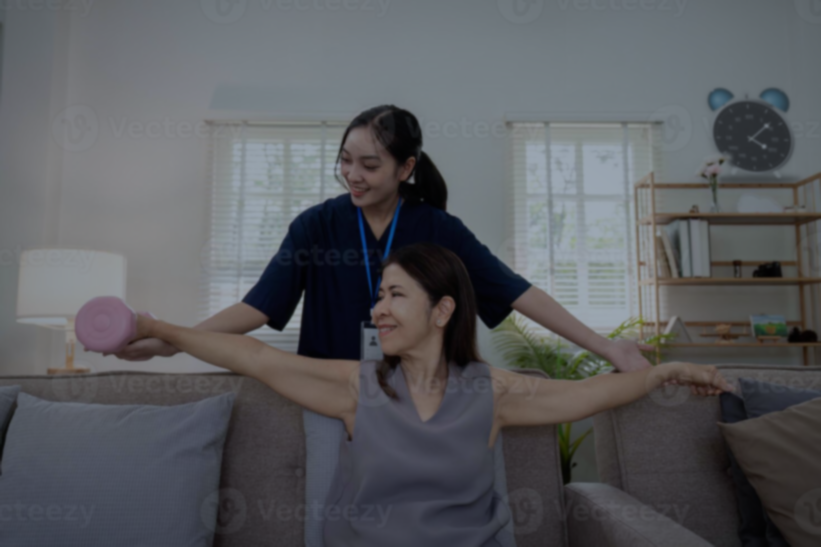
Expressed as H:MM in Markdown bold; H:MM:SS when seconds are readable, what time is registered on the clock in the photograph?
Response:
**4:08**
